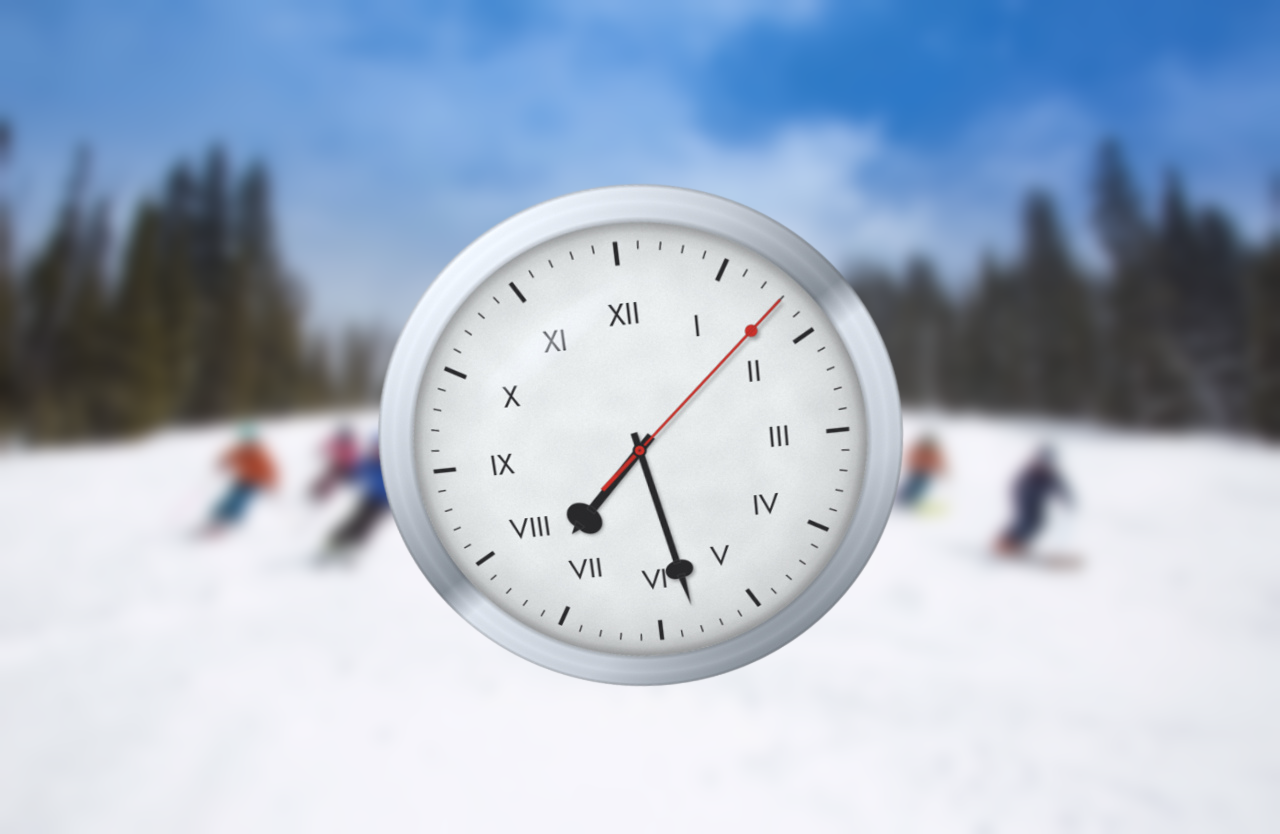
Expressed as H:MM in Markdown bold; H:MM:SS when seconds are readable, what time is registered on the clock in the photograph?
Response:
**7:28:08**
